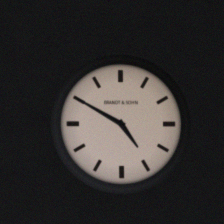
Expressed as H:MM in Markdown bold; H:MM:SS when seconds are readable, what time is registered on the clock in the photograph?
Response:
**4:50**
